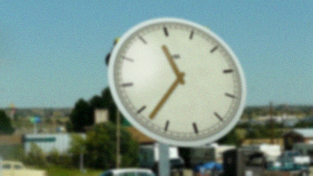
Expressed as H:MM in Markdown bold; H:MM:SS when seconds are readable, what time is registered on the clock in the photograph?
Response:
**11:38**
